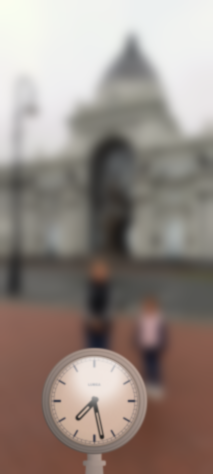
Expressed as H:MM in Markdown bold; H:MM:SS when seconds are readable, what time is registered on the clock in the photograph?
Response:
**7:28**
